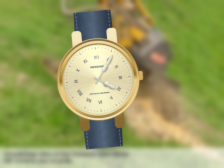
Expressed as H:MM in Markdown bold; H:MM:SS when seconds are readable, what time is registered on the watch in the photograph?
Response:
**4:06**
